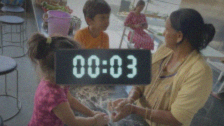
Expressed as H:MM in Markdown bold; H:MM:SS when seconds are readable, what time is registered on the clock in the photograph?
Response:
**0:03**
